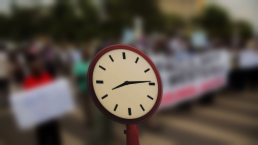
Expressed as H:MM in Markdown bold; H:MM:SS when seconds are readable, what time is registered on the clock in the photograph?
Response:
**8:14**
